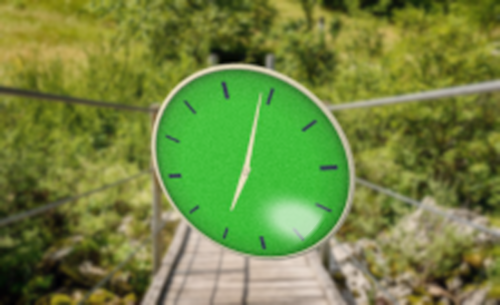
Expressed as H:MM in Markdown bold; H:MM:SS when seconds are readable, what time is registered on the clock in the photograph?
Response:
**7:04**
